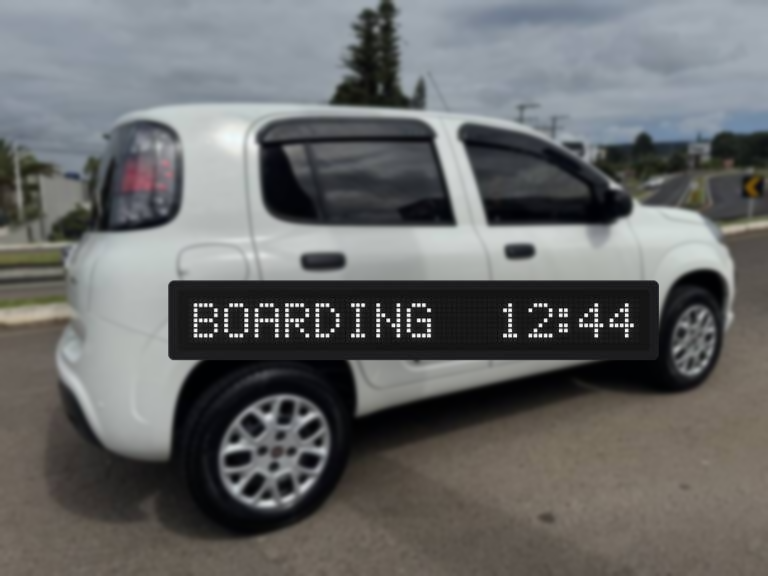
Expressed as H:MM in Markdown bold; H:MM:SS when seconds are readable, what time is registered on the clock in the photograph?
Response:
**12:44**
